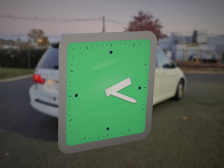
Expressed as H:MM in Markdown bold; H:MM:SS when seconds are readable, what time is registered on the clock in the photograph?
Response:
**2:19**
